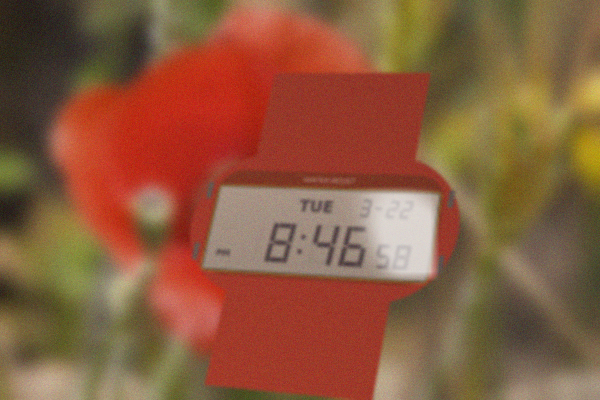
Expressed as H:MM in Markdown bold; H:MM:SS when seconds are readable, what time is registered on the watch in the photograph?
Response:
**8:46:58**
